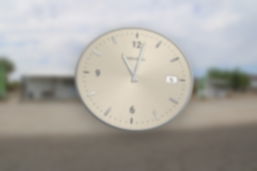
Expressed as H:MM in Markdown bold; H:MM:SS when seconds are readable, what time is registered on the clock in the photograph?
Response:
**11:02**
